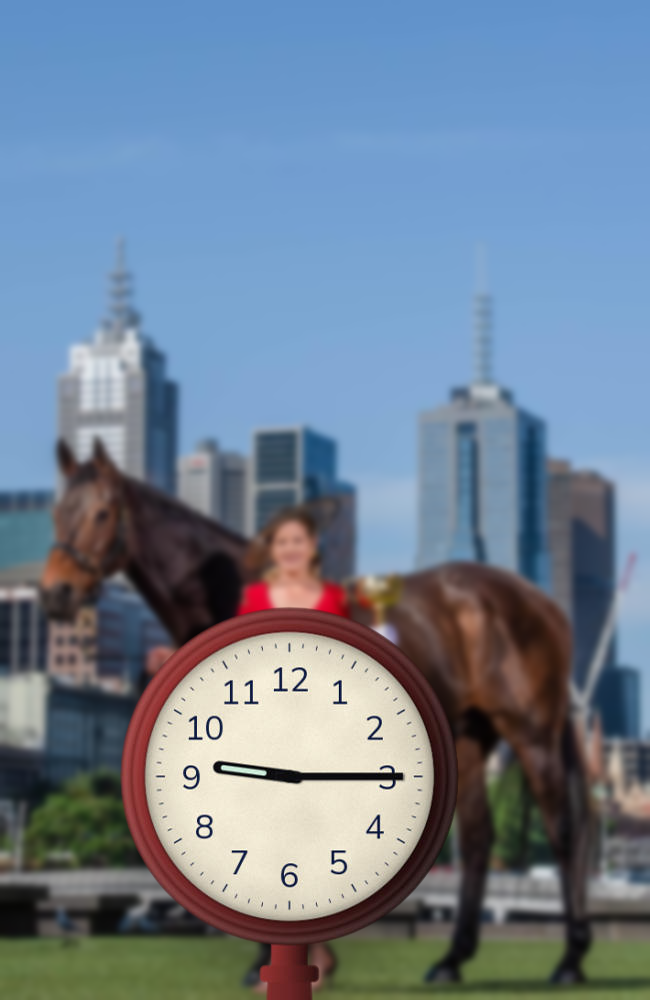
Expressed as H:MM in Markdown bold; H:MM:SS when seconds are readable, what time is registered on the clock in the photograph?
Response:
**9:15**
